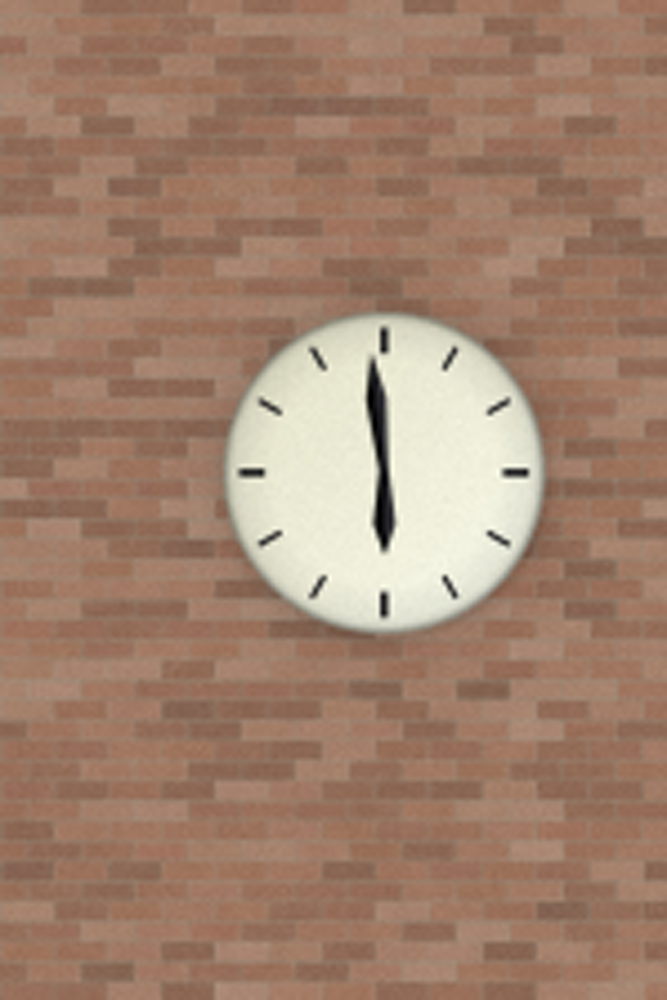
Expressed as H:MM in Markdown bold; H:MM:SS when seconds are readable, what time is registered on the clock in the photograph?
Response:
**5:59**
